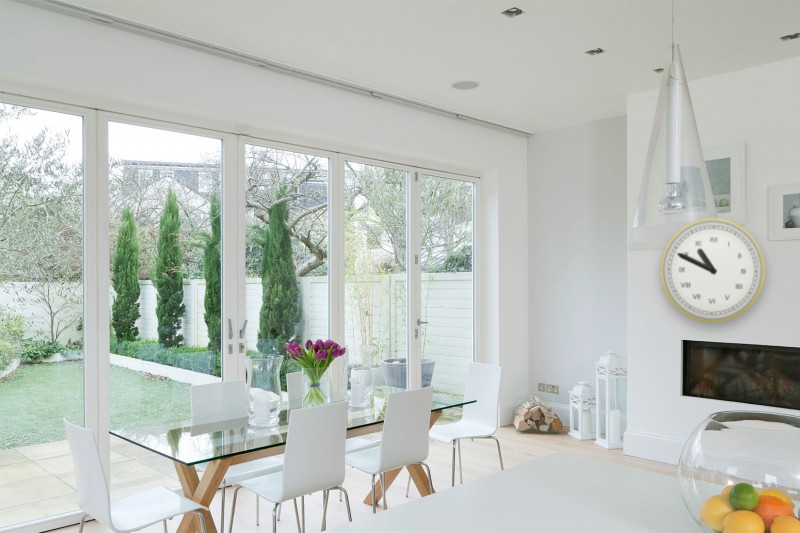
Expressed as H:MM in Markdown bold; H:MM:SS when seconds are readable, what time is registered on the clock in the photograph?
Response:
**10:49**
